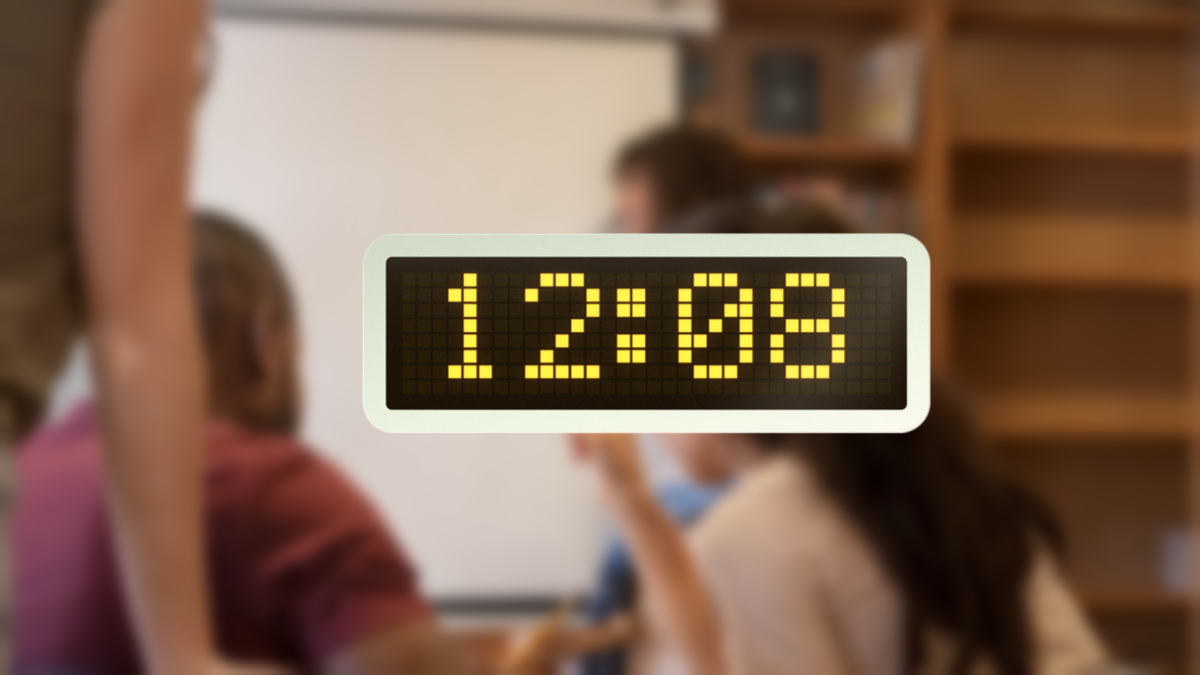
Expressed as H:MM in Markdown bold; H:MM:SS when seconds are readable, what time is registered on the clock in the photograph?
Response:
**12:08**
